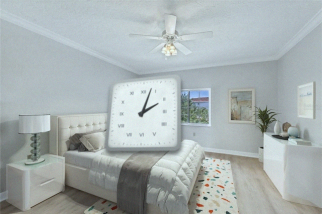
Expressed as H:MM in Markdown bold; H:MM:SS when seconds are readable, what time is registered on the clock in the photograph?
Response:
**2:03**
